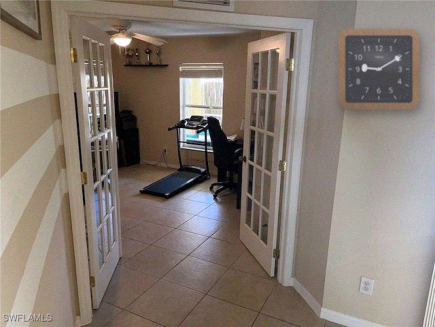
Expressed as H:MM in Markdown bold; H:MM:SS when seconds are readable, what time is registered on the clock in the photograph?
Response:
**9:10**
